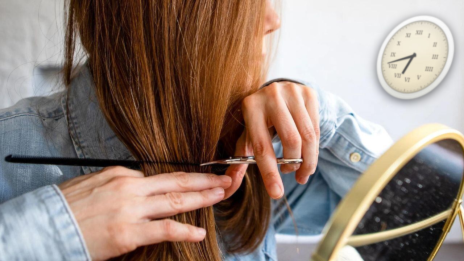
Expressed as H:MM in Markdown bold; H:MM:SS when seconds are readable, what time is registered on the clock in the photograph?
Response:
**6:42**
